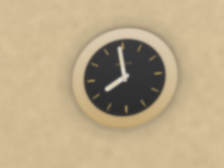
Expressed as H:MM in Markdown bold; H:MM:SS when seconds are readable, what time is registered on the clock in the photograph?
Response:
**7:59**
